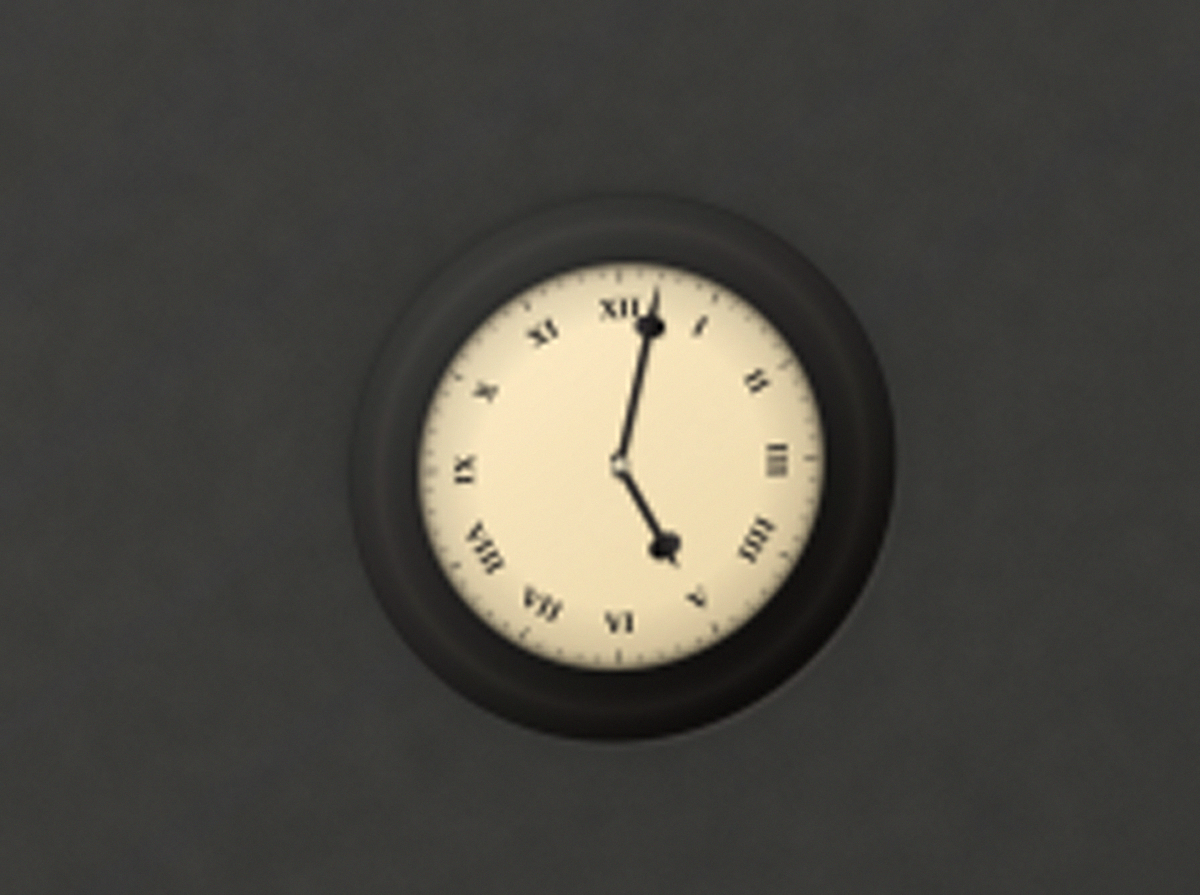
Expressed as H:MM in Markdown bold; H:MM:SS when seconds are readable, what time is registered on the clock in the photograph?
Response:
**5:02**
